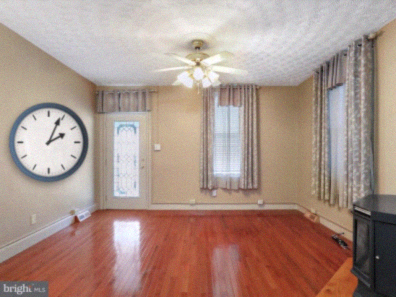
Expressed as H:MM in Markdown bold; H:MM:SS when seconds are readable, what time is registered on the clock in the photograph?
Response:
**2:04**
